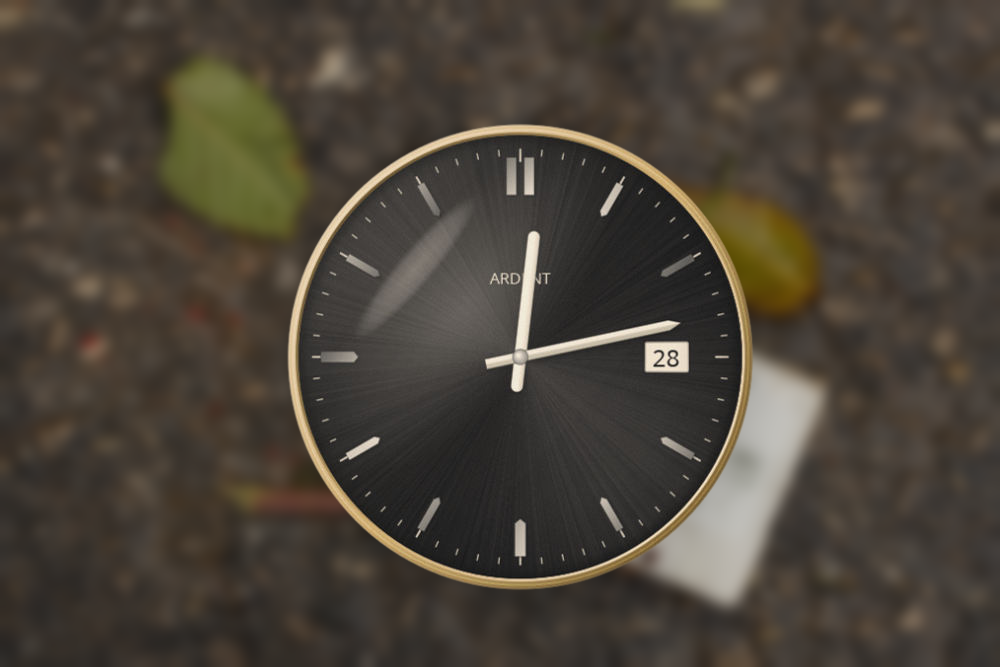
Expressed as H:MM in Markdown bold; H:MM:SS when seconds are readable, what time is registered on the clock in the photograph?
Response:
**12:13**
